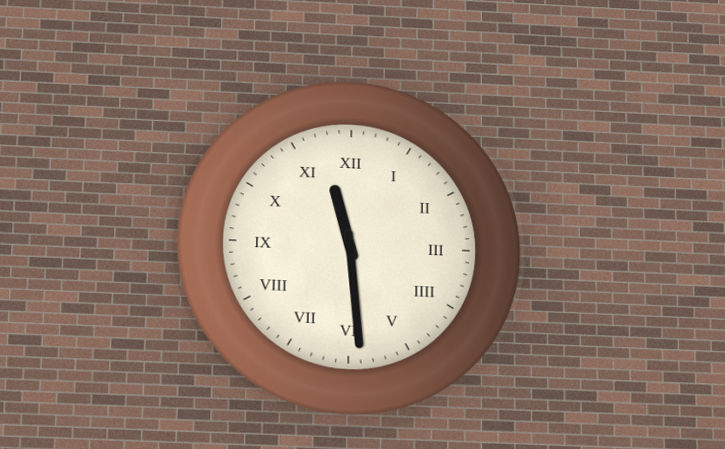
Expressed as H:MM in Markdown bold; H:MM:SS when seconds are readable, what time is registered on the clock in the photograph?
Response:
**11:29**
